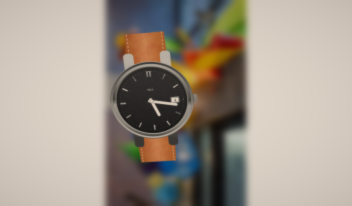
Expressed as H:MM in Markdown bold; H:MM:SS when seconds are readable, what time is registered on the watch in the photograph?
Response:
**5:17**
